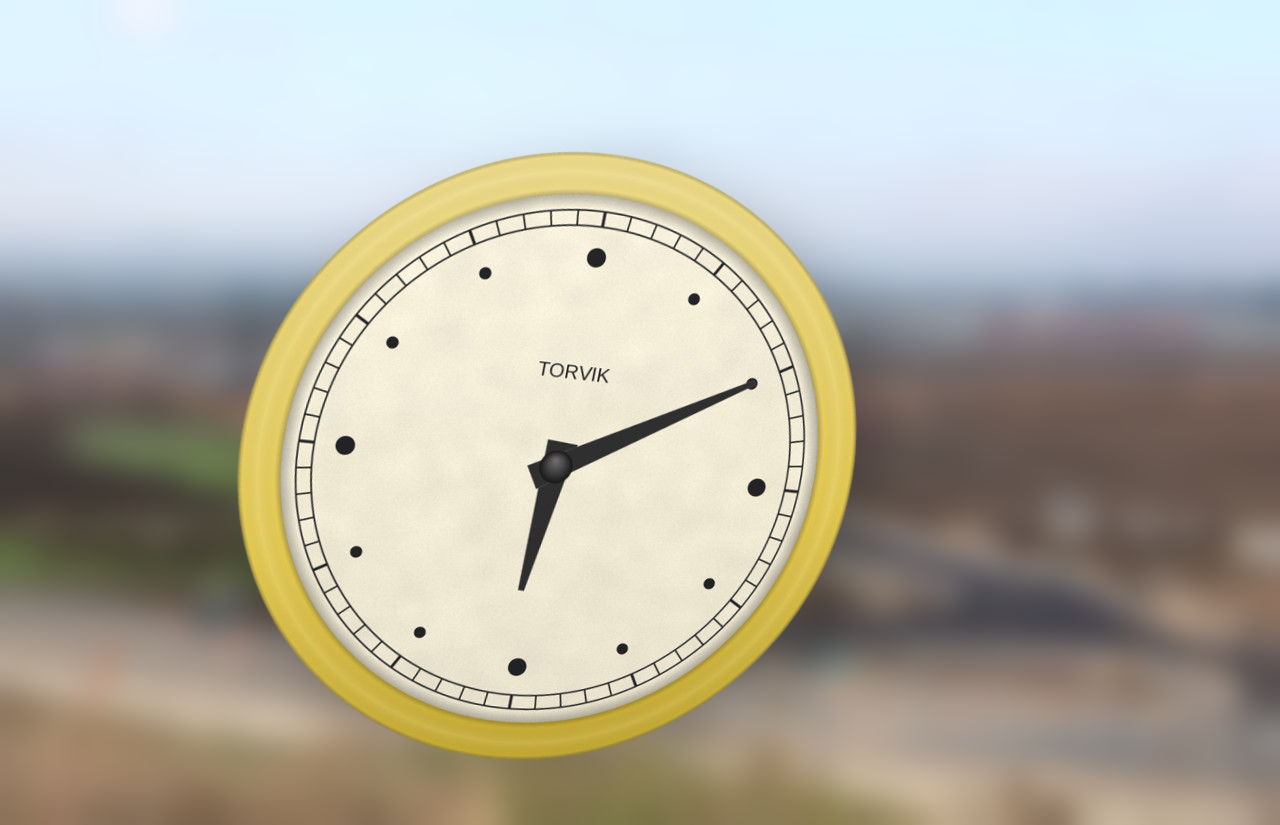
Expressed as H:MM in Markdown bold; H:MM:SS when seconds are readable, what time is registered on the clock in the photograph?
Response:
**6:10**
